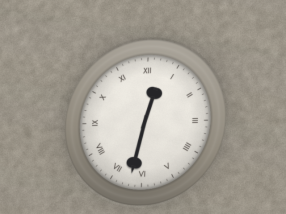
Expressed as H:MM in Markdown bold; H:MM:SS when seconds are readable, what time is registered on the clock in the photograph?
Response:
**12:32**
